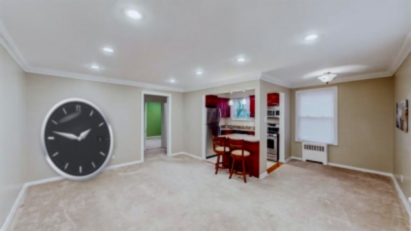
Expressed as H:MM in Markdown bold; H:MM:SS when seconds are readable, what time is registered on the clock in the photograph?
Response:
**1:47**
